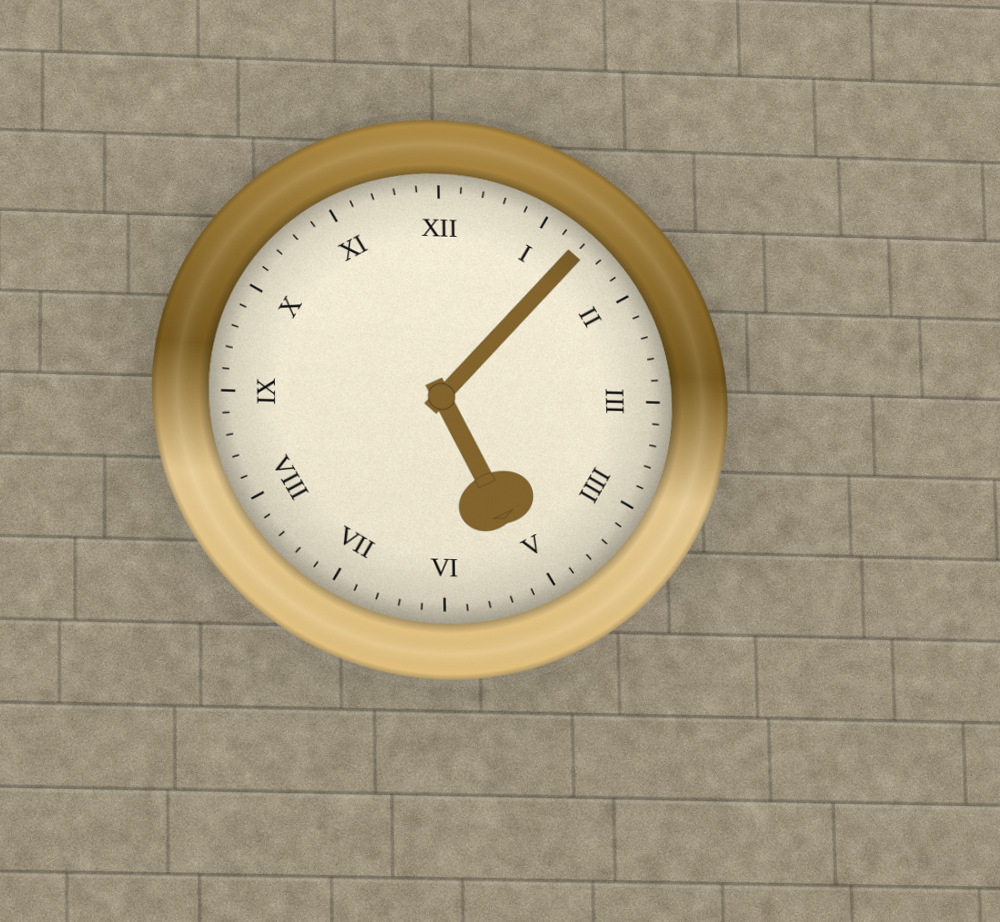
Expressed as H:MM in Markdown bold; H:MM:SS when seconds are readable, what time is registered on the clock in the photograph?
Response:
**5:07**
